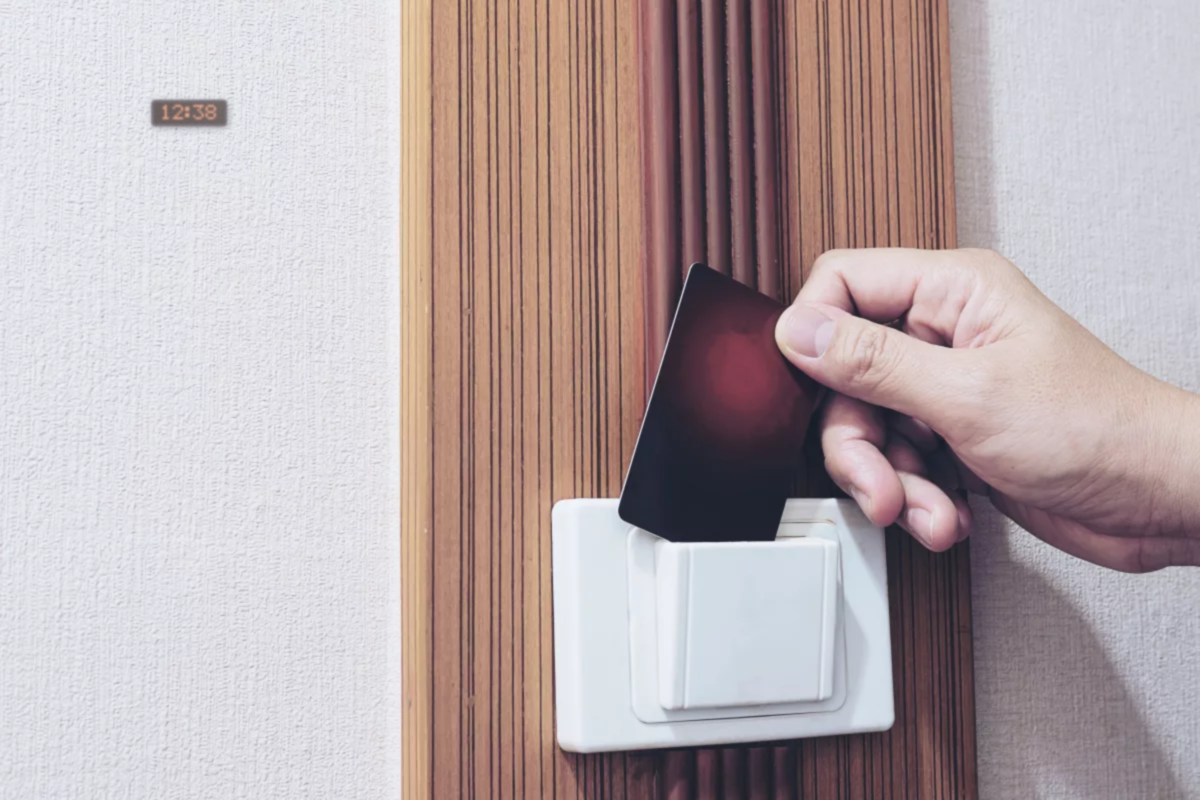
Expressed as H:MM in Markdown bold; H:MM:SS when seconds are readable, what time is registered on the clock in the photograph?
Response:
**12:38**
